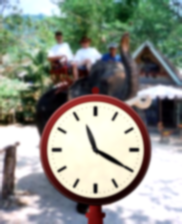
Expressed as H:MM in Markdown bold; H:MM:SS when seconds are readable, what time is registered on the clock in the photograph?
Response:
**11:20**
